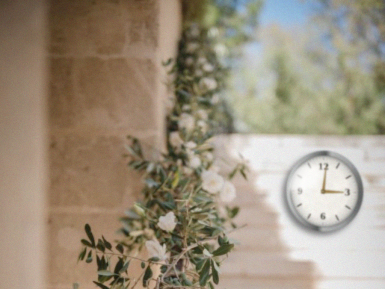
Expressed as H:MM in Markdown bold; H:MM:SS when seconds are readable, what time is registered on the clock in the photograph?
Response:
**3:01**
